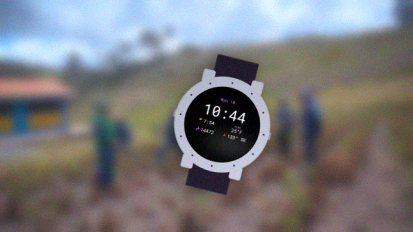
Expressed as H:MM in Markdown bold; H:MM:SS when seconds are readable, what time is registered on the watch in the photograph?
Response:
**10:44**
